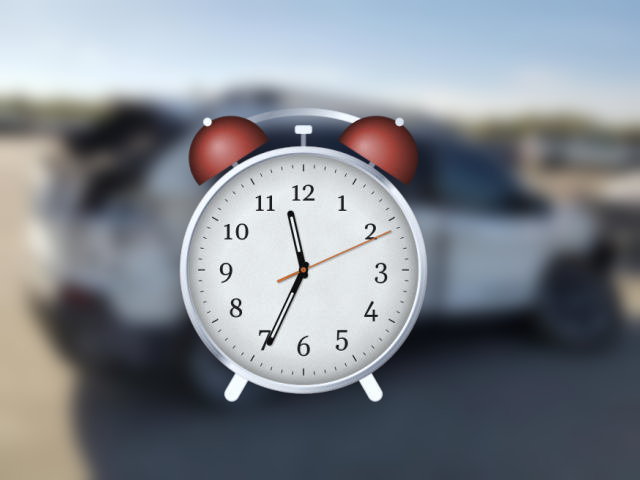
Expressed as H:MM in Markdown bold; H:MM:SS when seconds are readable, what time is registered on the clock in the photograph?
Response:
**11:34:11**
